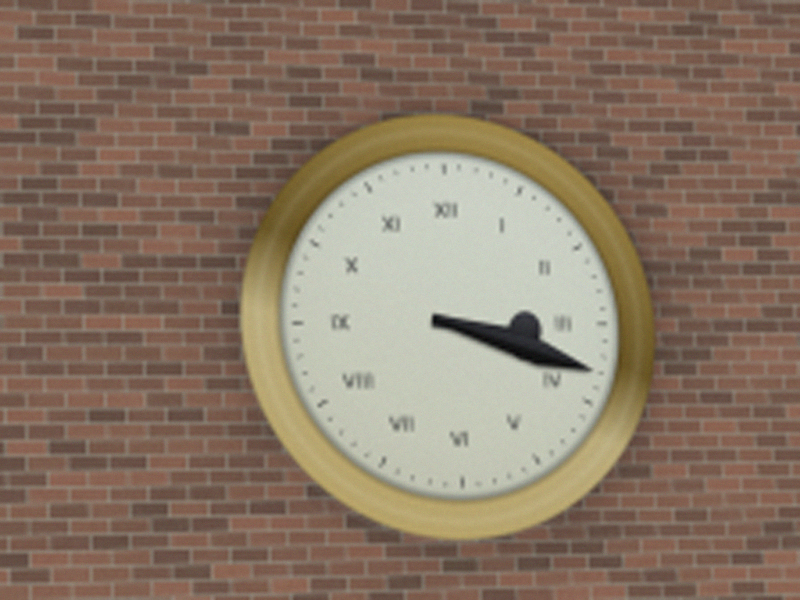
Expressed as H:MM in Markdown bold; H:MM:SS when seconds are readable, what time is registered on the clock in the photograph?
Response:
**3:18**
